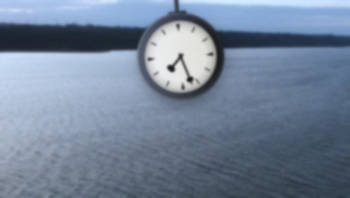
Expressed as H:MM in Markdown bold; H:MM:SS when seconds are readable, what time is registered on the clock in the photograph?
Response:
**7:27**
